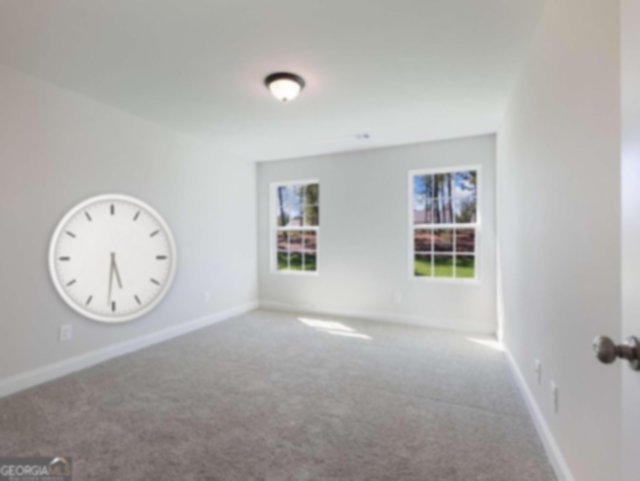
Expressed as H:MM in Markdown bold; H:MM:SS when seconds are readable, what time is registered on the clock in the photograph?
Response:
**5:31**
